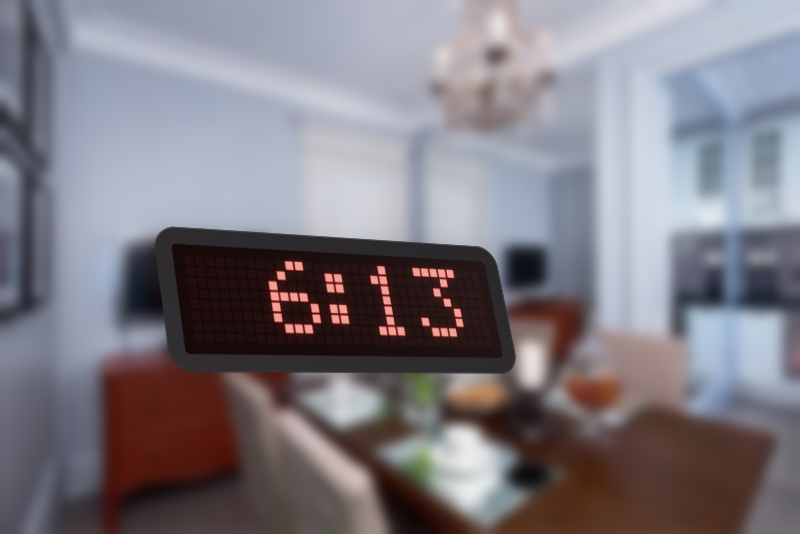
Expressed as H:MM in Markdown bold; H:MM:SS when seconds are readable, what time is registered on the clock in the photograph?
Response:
**6:13**
